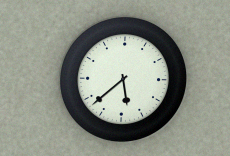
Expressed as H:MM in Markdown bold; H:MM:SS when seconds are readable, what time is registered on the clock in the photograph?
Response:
**5:38**
